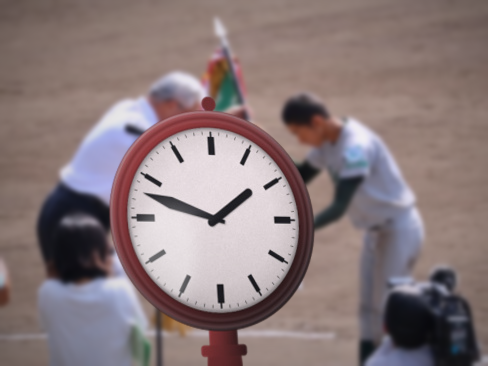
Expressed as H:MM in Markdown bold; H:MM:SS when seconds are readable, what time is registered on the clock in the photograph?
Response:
**1:48**
